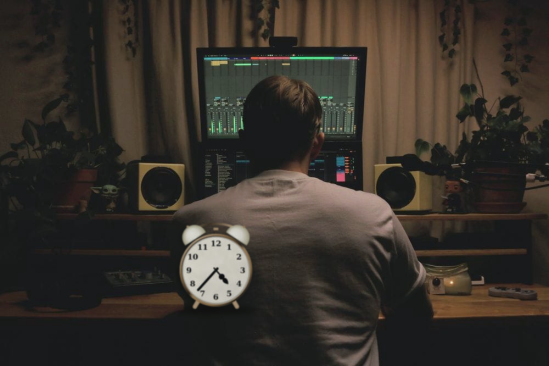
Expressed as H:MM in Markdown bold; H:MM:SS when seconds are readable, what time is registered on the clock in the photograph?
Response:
**4:37**
